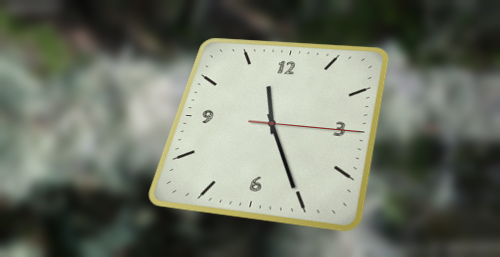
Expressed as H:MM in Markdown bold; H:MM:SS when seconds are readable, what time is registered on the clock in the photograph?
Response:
**11:25:15**
